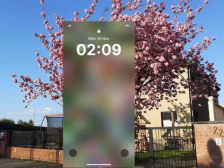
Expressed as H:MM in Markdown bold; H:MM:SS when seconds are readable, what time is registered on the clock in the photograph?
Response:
**2:09**
